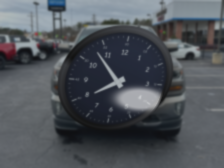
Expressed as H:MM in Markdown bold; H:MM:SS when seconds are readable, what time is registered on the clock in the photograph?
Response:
**7:53**
